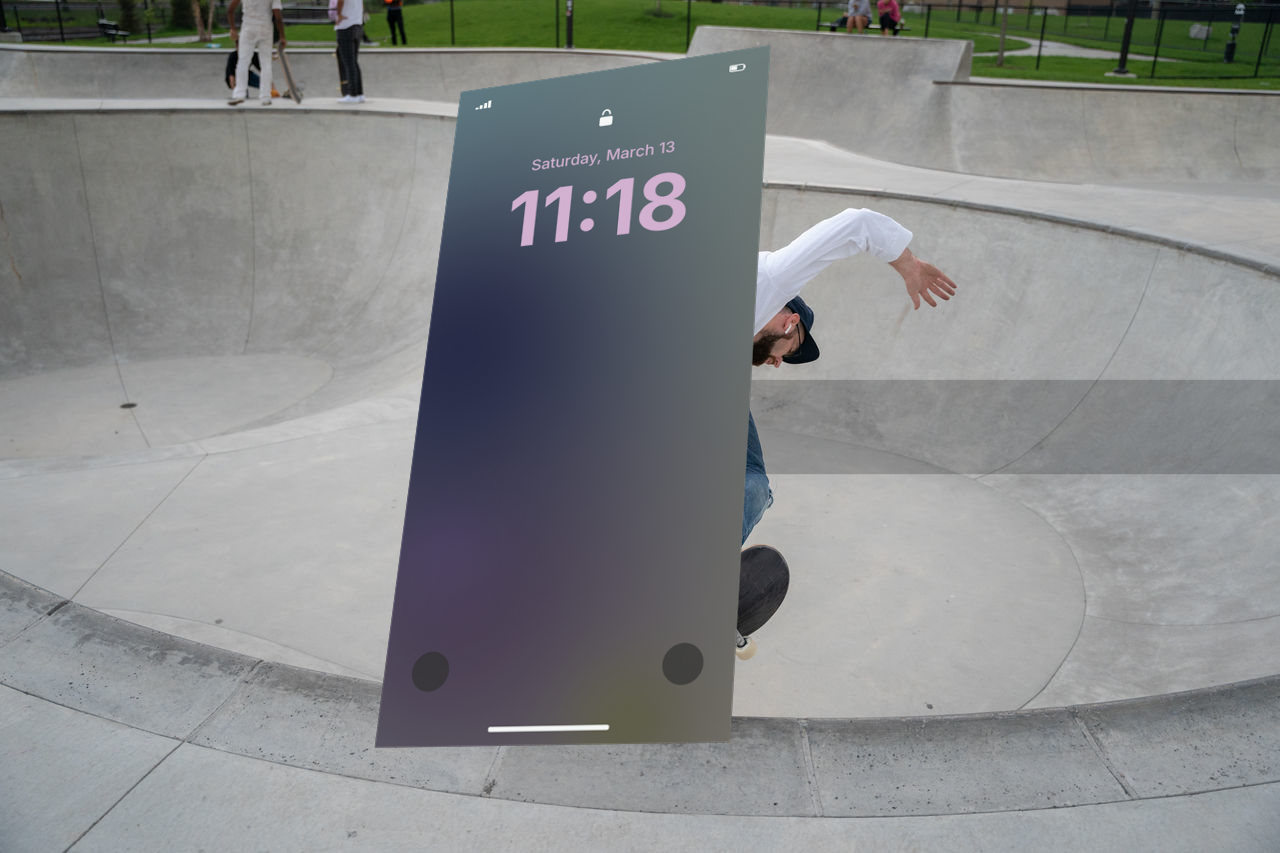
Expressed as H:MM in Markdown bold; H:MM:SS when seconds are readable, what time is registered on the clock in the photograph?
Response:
**11:18**
